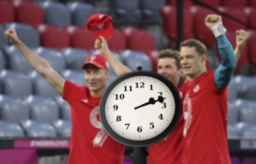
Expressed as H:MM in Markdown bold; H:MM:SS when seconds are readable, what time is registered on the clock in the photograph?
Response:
**2:12**
